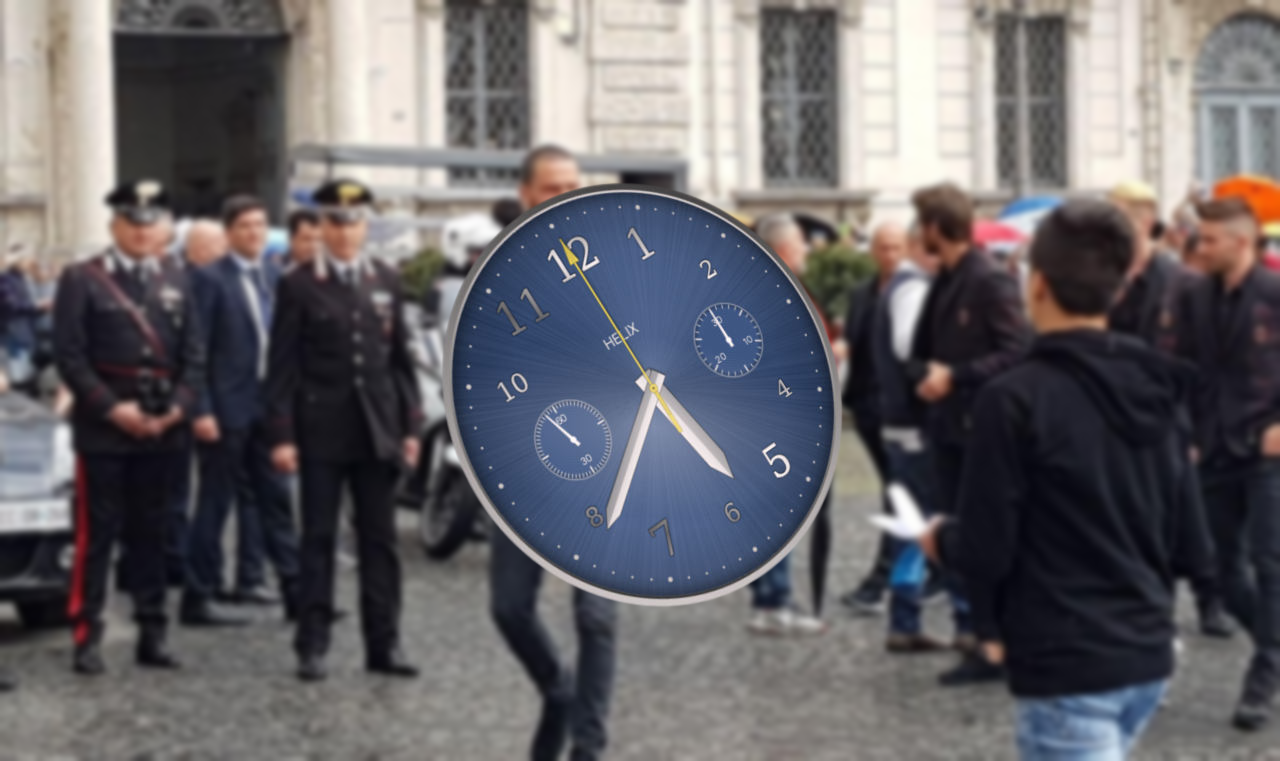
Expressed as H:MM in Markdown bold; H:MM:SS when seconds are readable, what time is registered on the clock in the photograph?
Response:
**5:38:57**
